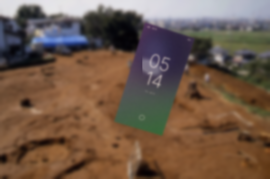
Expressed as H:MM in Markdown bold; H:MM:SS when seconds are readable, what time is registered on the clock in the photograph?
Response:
**5:14**
